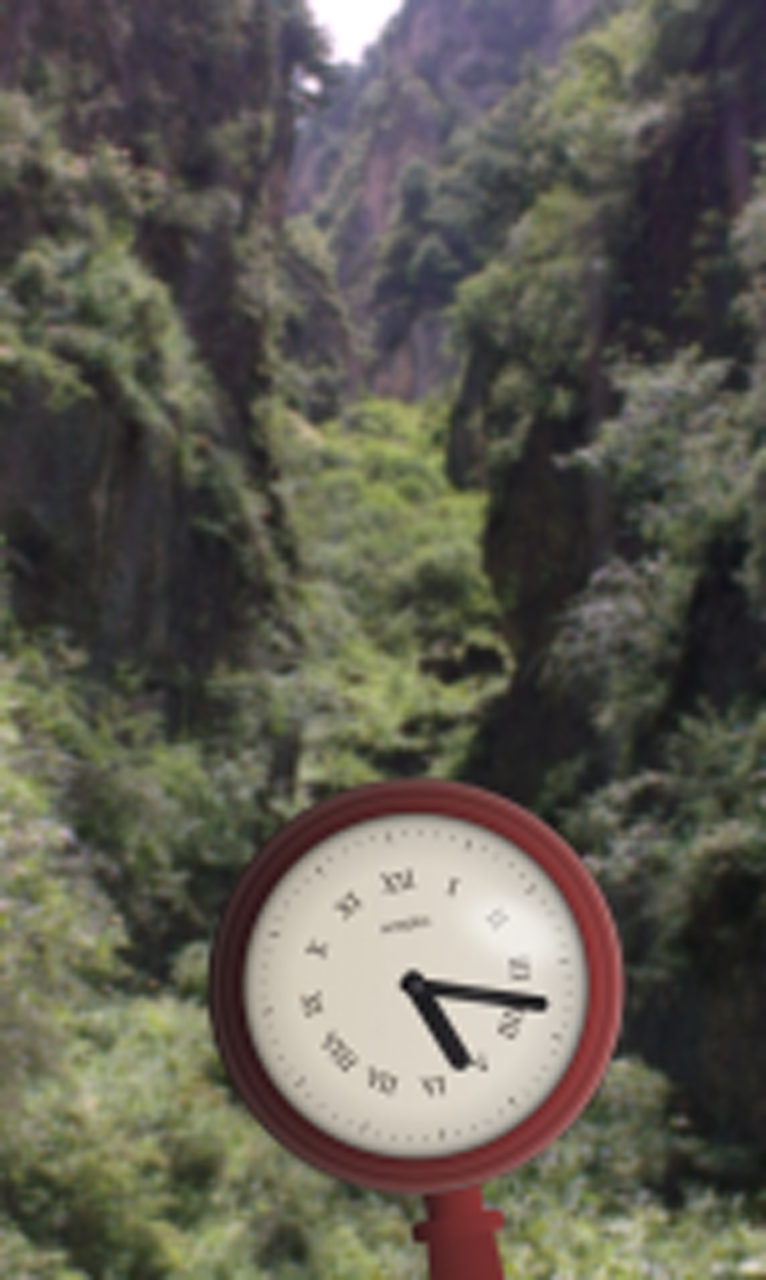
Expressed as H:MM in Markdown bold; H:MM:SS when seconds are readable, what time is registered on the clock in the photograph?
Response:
**5:18**
